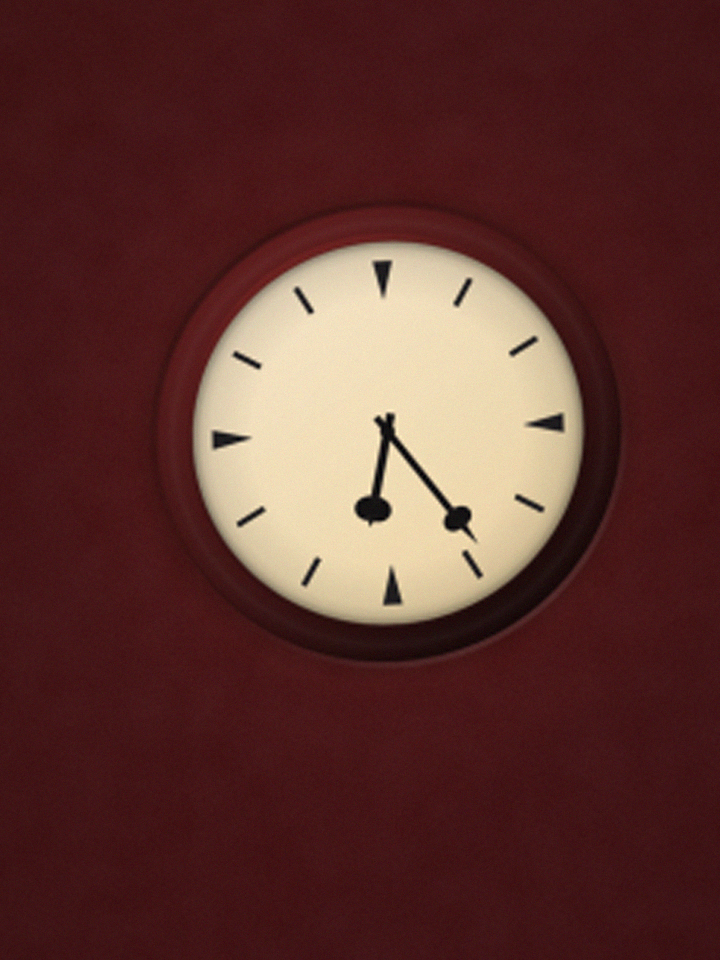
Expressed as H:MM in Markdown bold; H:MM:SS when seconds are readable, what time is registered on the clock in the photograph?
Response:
**6:24**
